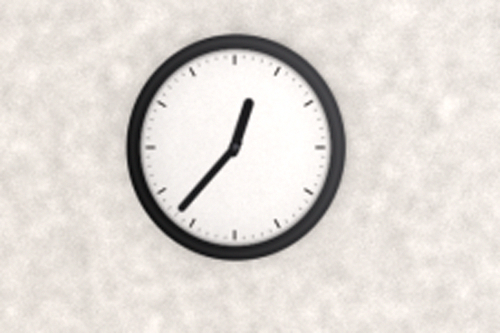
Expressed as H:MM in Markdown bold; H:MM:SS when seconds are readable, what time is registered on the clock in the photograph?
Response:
**12:37**
